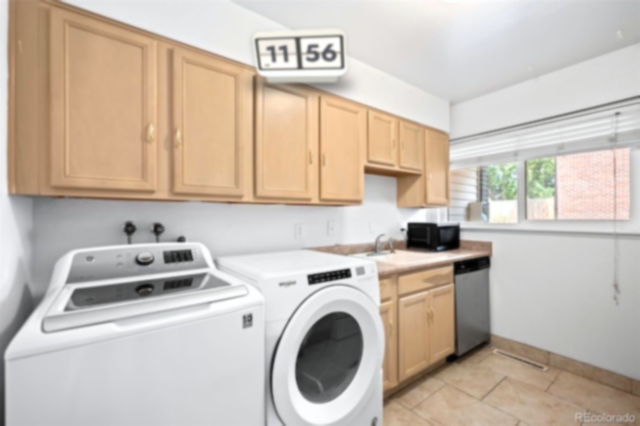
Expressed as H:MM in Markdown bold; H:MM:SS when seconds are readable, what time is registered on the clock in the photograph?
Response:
**11:56**
